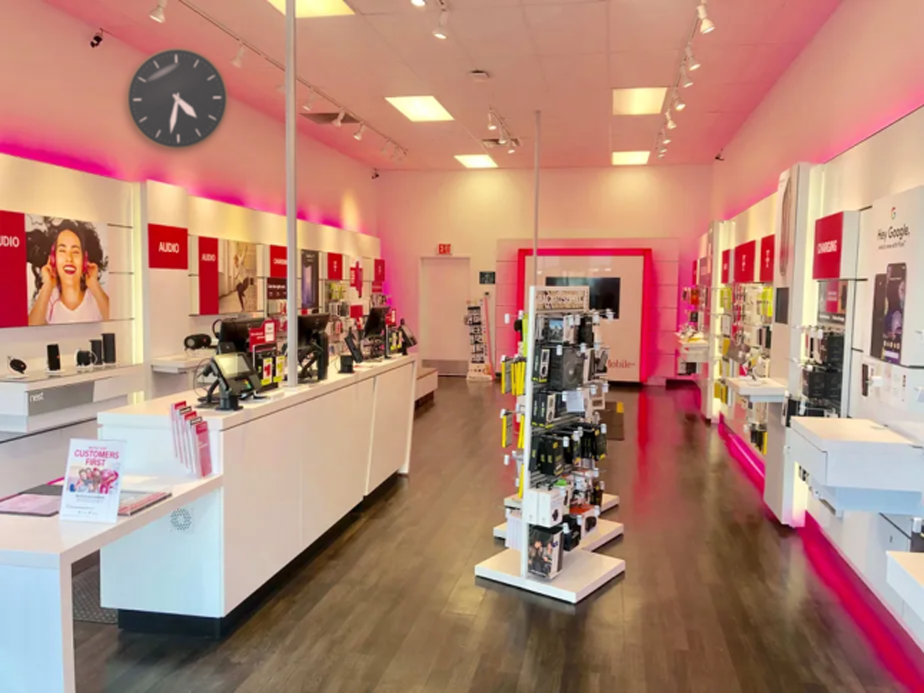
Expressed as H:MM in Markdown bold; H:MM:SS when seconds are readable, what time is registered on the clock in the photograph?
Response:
**4:32**
